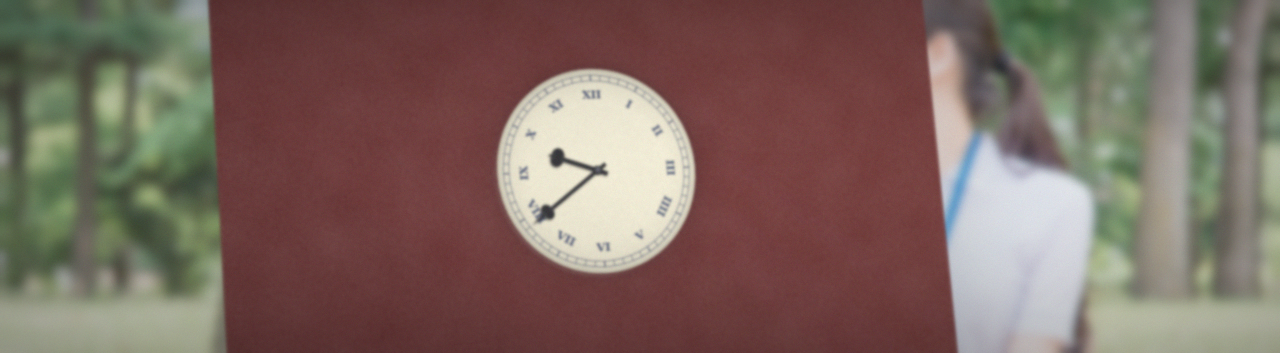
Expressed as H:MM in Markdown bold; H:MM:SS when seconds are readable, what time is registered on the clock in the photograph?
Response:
**9:39**
